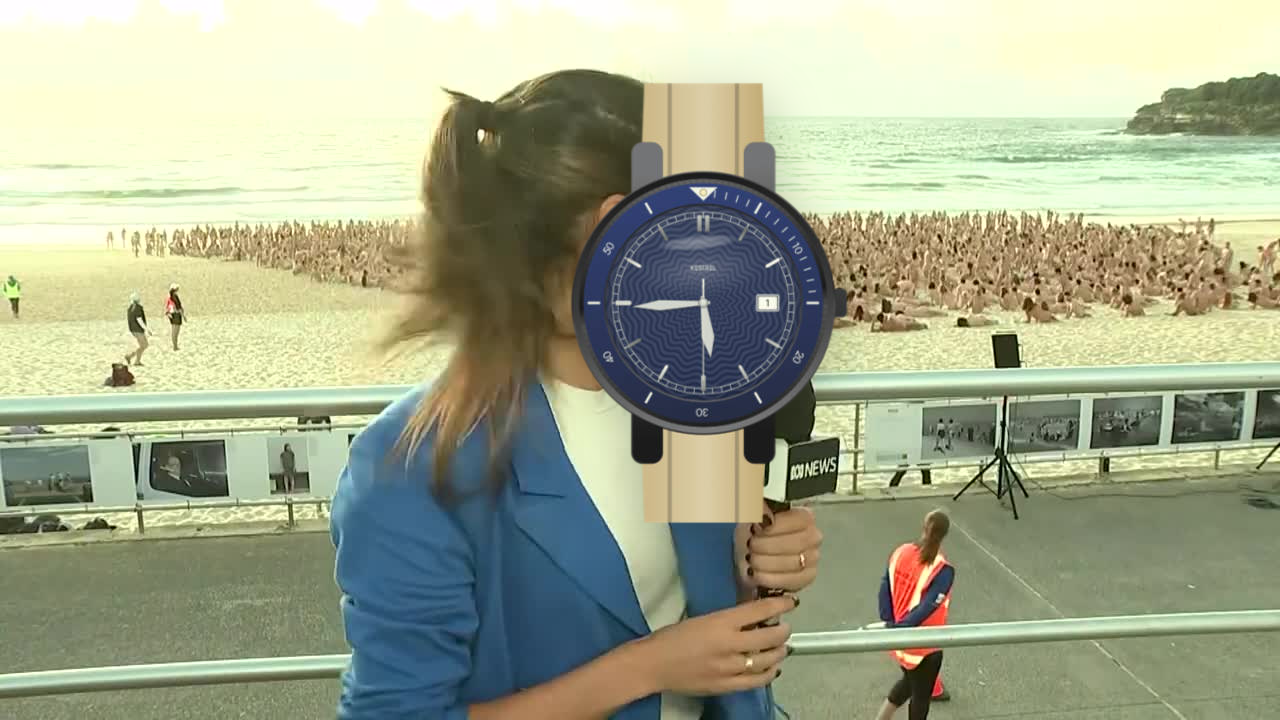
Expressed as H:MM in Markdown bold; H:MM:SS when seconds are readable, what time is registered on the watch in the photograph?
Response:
**5:44:30**
